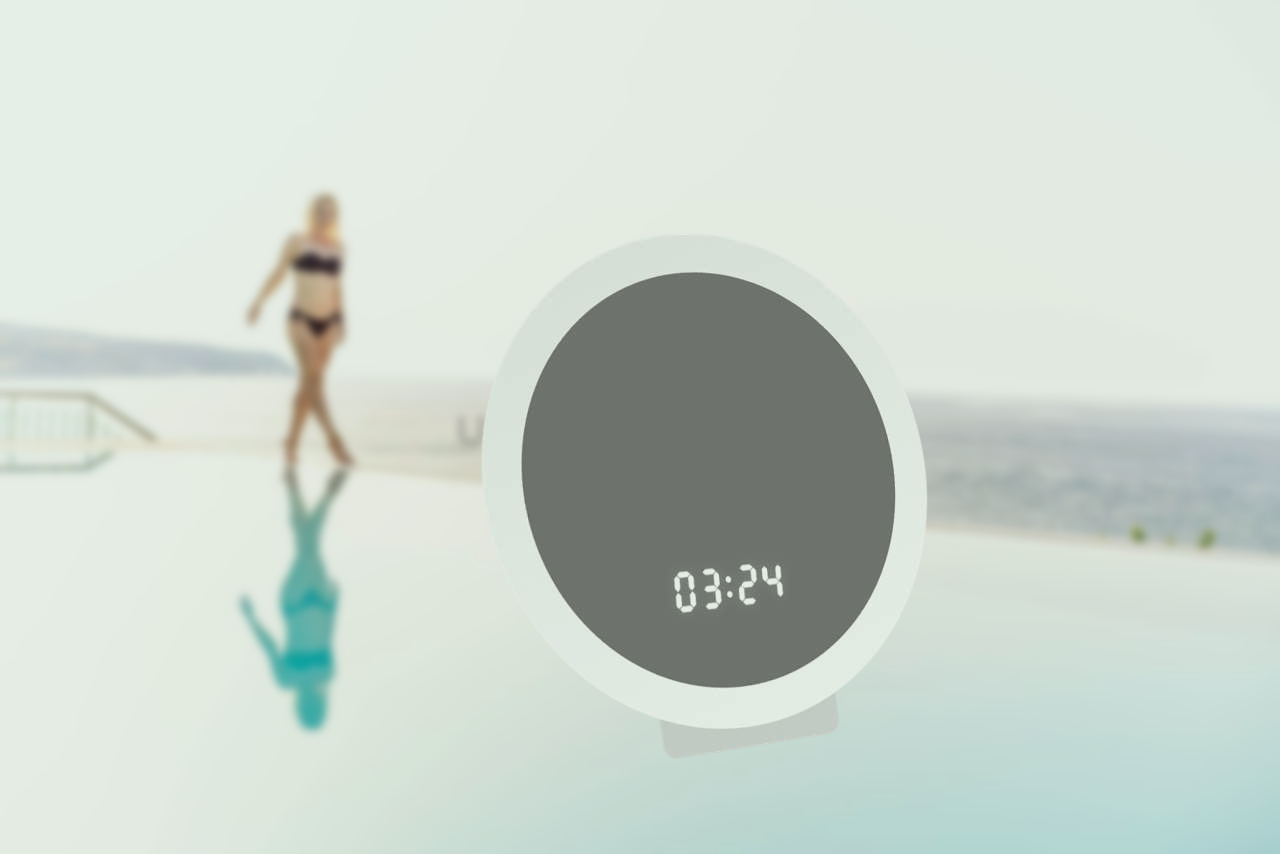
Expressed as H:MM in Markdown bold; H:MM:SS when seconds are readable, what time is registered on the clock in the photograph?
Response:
**3:24**
